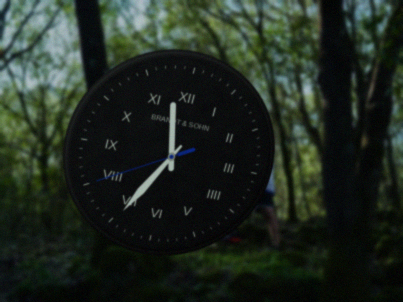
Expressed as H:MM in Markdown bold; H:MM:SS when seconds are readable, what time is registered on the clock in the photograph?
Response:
**11:34:40**
